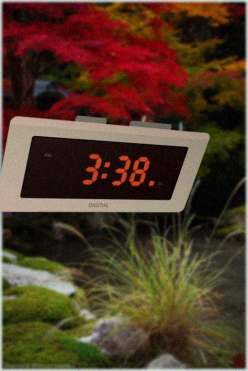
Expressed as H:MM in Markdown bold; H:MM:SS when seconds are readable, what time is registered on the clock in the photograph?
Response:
**3:38**
